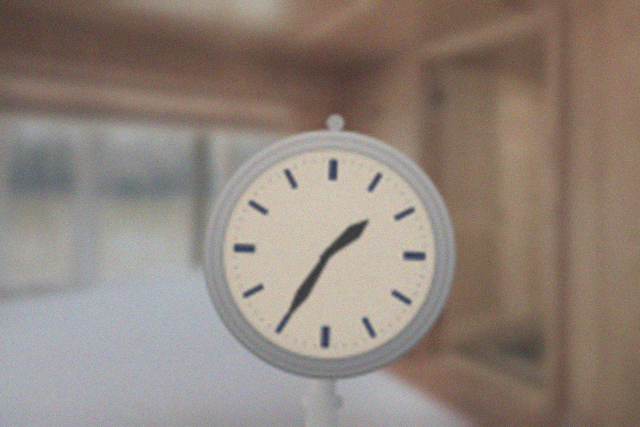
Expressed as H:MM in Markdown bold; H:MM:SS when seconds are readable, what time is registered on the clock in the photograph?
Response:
**1:35**
